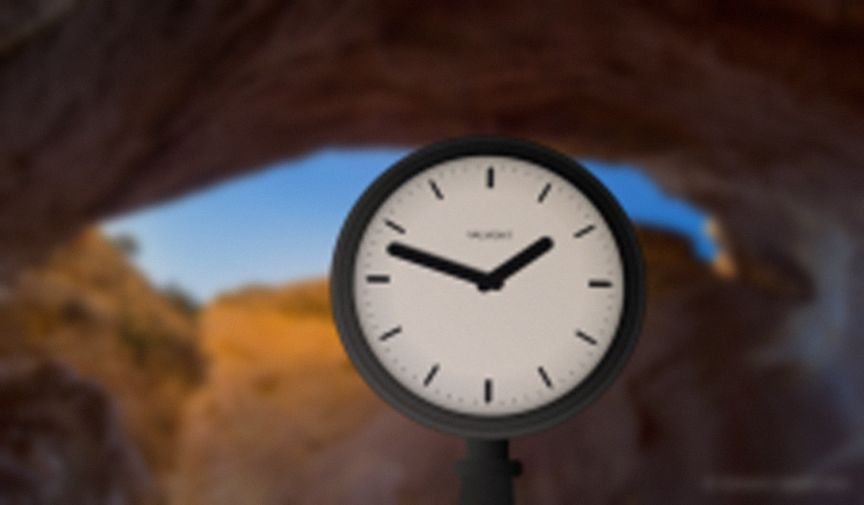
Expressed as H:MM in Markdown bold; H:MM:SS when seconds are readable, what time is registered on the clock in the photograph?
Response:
**1:48**
